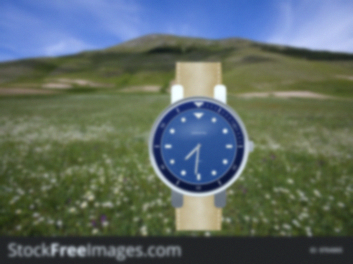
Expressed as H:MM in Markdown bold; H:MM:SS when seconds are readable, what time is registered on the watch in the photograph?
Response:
**7:31**
